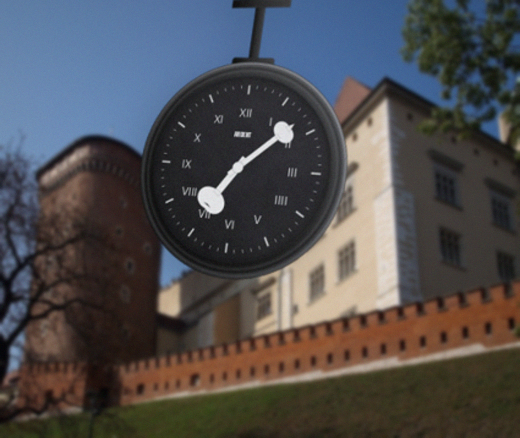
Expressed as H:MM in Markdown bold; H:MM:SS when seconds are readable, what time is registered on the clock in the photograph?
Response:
**7:08**
